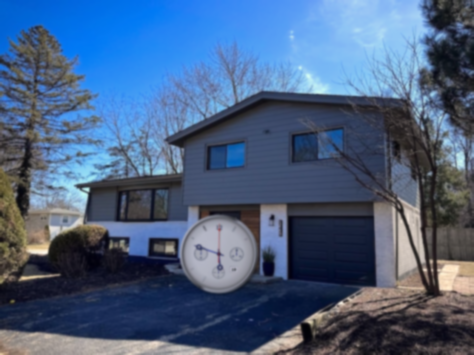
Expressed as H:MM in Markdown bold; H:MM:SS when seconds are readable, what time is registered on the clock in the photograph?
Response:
**5:48**
